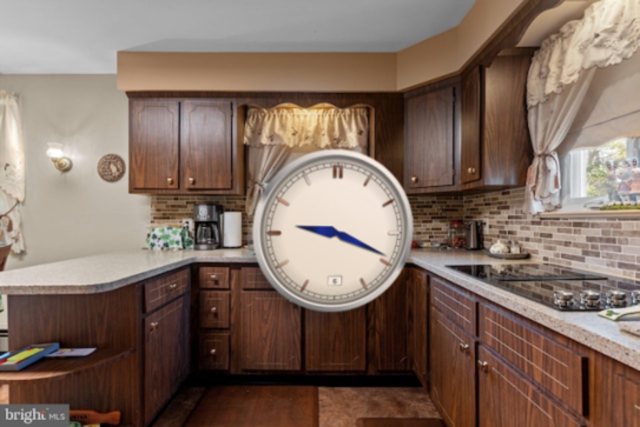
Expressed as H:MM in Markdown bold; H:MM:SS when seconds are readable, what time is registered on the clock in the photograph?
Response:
**9:19**
